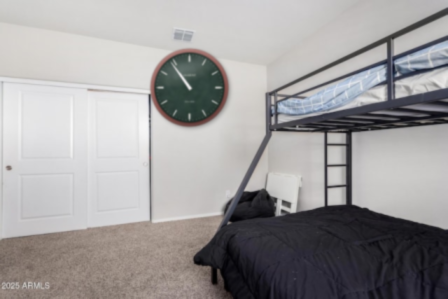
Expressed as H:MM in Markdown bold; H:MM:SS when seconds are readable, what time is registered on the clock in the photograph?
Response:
**10:54**
